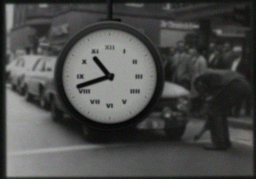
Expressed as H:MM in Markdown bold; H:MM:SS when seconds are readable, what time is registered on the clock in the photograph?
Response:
**10:42**
